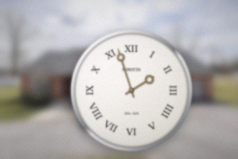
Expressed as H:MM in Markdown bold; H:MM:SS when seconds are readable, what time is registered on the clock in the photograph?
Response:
**1:57**
